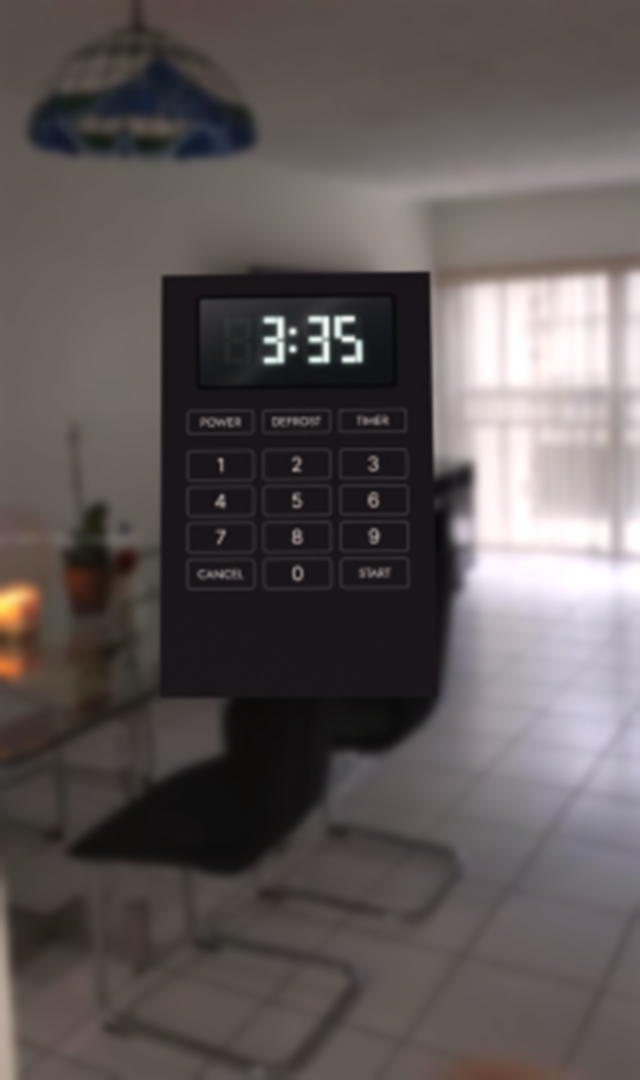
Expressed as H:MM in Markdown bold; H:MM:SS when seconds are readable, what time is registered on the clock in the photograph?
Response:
**3:35**
